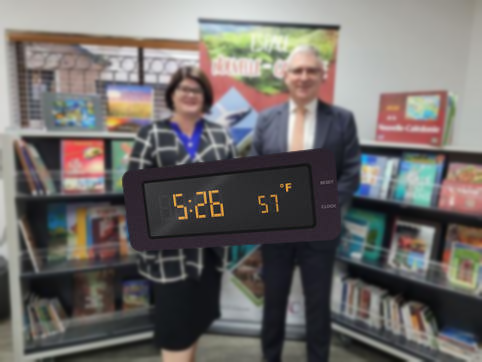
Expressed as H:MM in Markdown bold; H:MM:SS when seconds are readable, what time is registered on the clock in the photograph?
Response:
**5:26**
